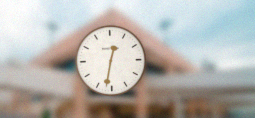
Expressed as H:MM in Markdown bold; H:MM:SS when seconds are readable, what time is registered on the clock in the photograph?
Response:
**12:32**
